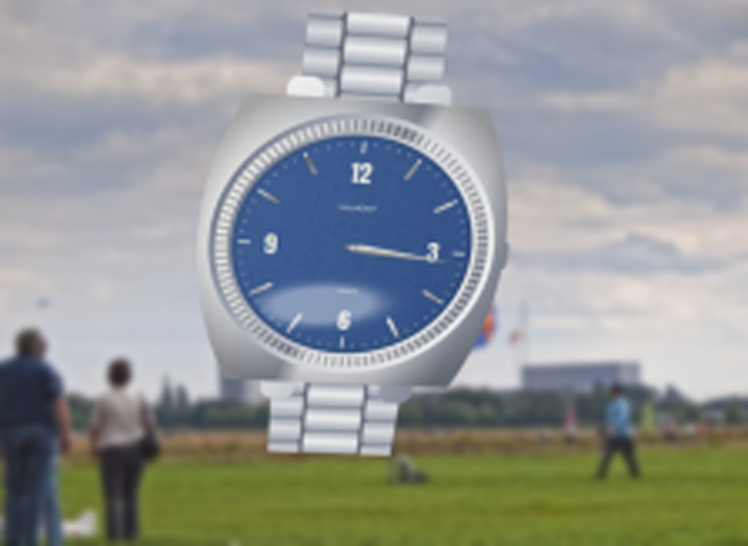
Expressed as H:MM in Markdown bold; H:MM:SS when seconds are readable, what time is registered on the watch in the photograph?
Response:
**3:16**
